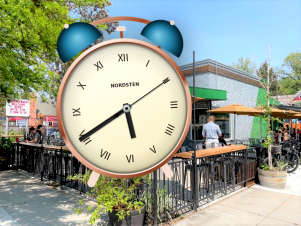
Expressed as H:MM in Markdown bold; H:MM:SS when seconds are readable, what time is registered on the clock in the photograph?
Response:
**5:40:10**
